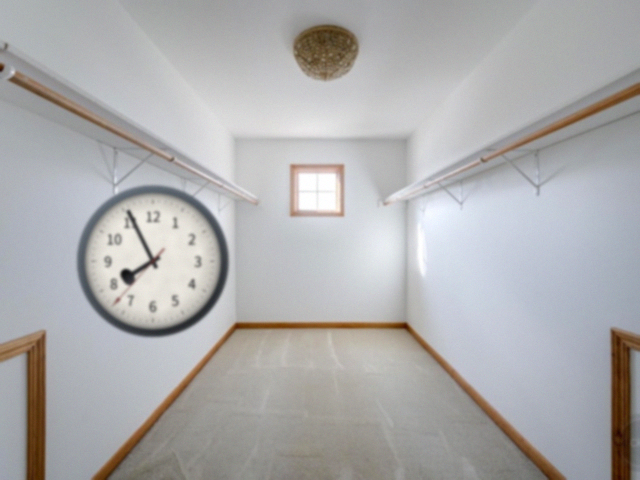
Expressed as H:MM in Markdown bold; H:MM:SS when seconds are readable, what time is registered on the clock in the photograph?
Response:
**7:55:37**
